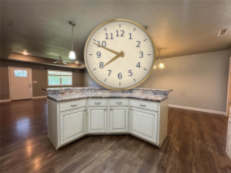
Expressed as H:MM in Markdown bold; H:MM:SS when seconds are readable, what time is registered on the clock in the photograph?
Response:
**7:49**
